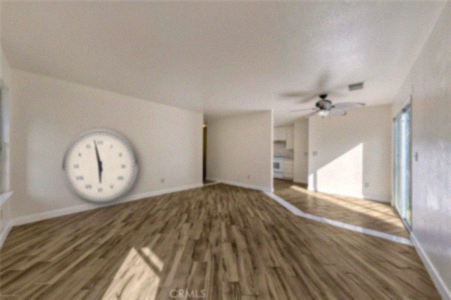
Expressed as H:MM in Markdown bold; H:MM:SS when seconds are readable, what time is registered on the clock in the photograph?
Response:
**5:58**
